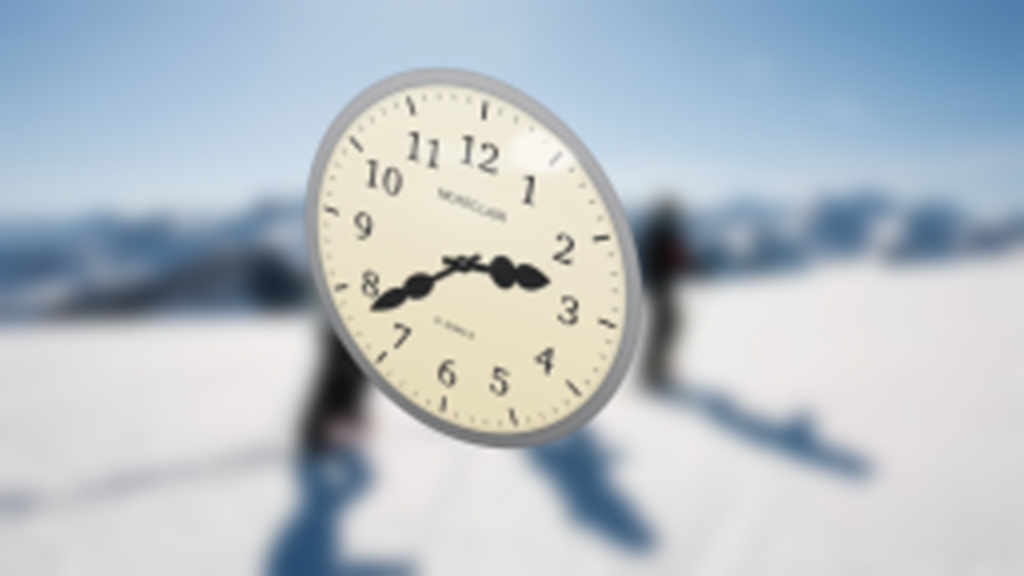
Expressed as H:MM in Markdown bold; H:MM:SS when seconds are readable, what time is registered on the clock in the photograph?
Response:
**2:38**
